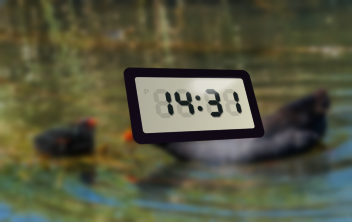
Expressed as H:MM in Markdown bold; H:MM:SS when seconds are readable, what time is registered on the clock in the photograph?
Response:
**14:31**
